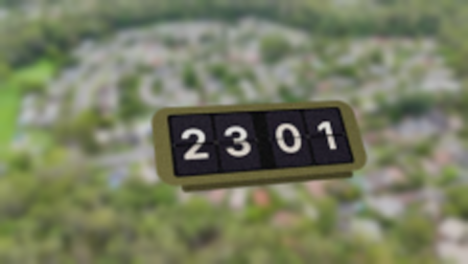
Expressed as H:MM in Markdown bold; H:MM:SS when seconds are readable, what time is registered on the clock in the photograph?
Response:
**23:01**
